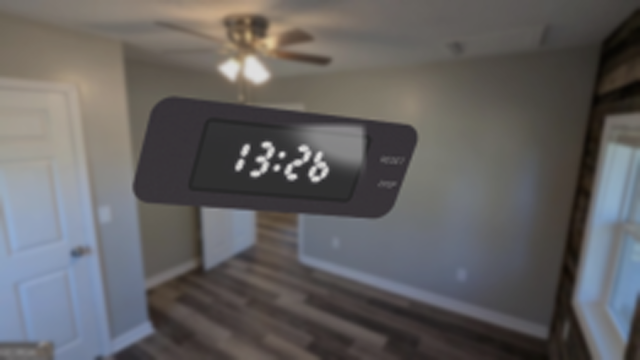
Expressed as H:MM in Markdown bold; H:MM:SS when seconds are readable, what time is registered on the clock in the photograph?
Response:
**13:26**
